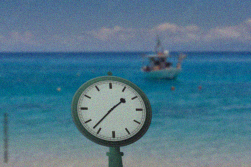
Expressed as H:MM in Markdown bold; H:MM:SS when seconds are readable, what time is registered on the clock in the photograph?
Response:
**1:37**
